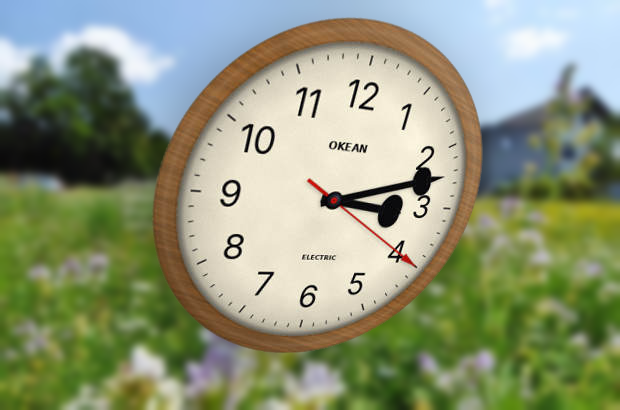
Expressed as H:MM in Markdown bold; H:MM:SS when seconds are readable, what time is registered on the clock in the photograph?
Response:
**3:12:20**
